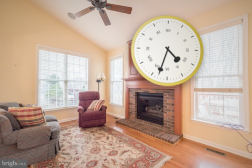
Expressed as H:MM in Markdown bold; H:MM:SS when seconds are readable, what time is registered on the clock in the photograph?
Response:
**4:33**
